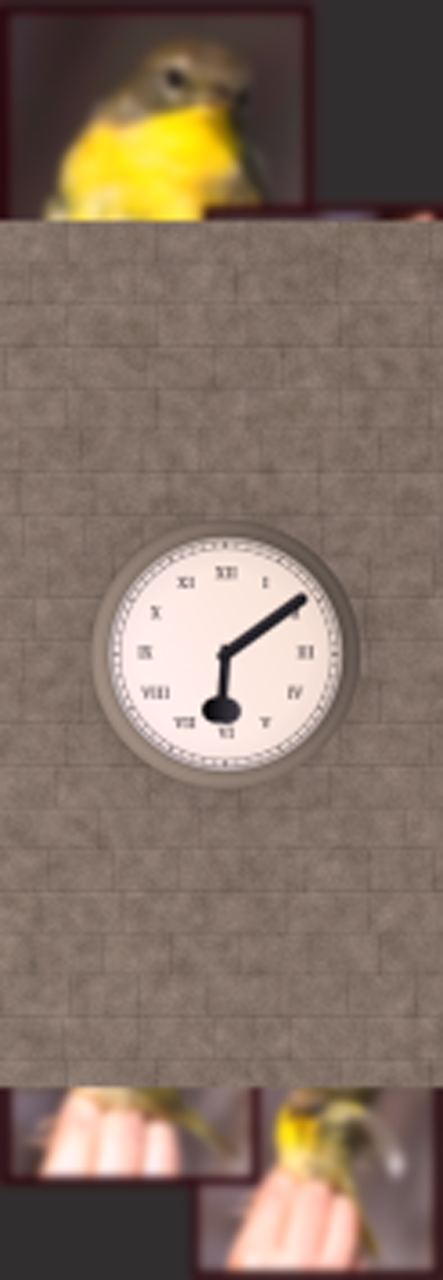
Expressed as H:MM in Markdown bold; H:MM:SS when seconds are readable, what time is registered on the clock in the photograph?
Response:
**6:09**
